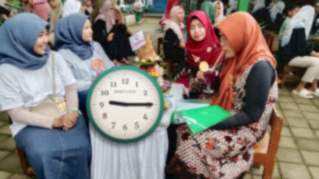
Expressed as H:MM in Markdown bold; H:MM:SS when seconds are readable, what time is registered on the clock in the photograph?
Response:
**9:15**
